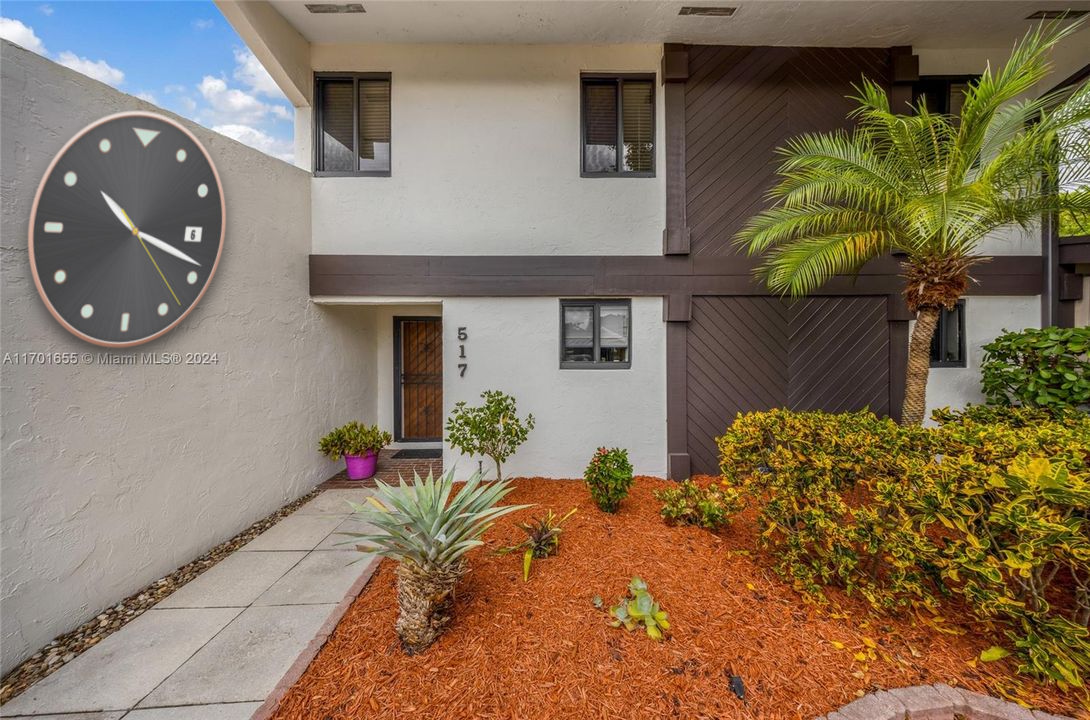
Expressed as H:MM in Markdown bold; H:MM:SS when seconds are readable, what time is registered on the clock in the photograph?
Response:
**10:18:23**
